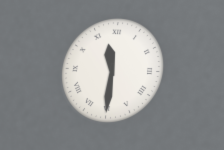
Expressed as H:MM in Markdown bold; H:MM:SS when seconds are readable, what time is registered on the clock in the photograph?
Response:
**11:30**
